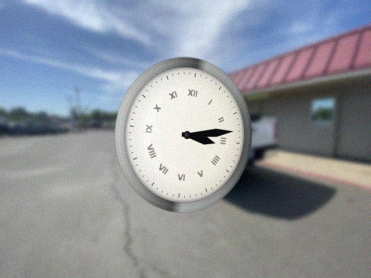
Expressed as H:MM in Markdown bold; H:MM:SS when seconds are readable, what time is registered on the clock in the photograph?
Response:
**3:13**
